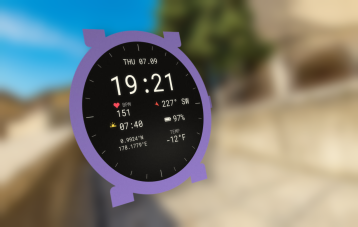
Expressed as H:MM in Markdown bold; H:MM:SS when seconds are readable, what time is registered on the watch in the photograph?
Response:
**19:21**
